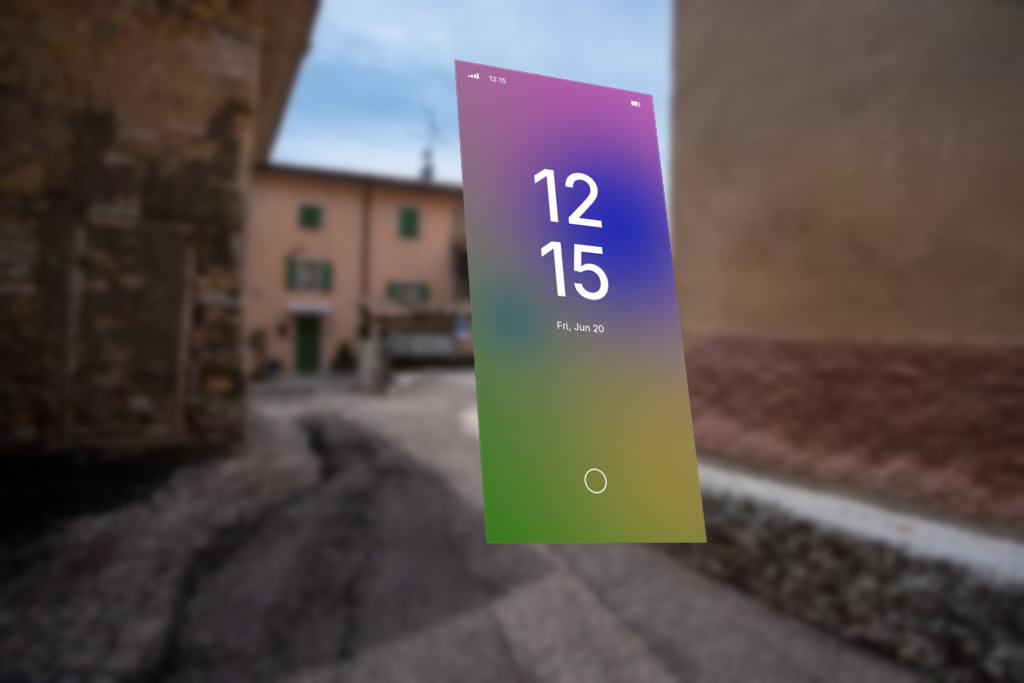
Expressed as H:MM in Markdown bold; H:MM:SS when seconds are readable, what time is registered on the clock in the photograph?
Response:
**12:15**
